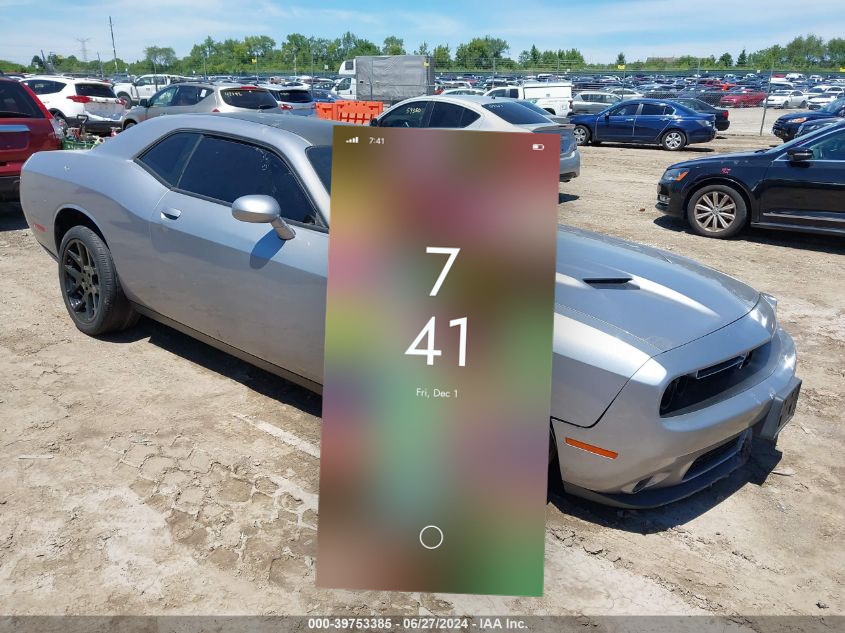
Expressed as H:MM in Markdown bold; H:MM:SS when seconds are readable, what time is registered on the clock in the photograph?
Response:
**7:41**
